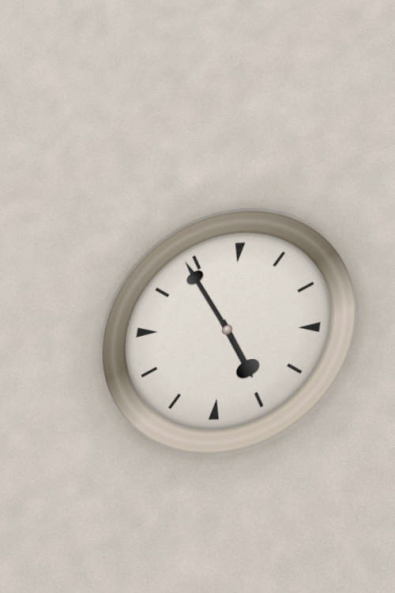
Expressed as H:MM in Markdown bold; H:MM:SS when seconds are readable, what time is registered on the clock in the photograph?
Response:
**4:54**
